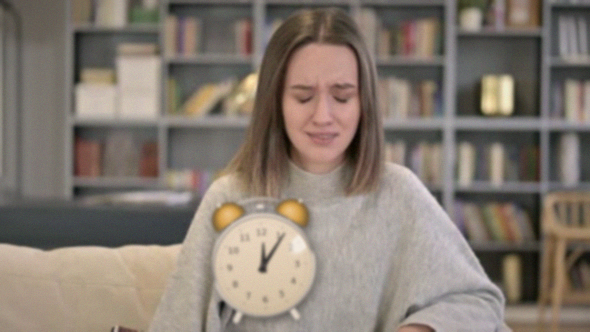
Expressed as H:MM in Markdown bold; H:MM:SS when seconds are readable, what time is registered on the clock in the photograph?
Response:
**12:06**
